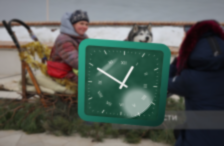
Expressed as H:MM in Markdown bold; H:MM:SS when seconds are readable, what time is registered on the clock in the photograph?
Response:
**12:50**
